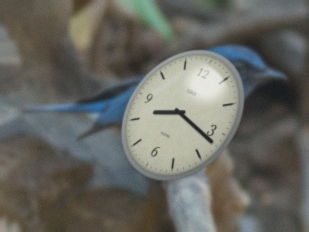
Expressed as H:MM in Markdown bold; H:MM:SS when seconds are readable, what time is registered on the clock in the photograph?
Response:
**8:17**
